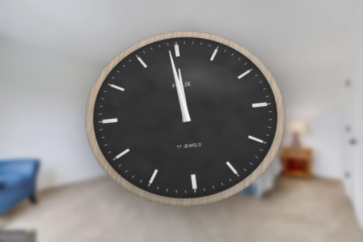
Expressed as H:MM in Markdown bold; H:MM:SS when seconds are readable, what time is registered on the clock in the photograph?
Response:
**11:59**
